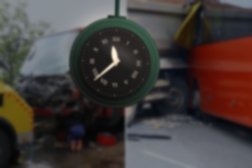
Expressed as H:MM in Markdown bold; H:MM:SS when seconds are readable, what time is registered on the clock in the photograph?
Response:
**11:38**
